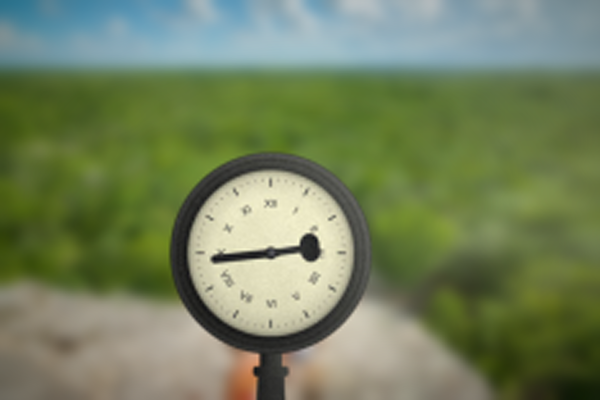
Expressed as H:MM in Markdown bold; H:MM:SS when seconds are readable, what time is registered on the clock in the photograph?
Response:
**2:44**
